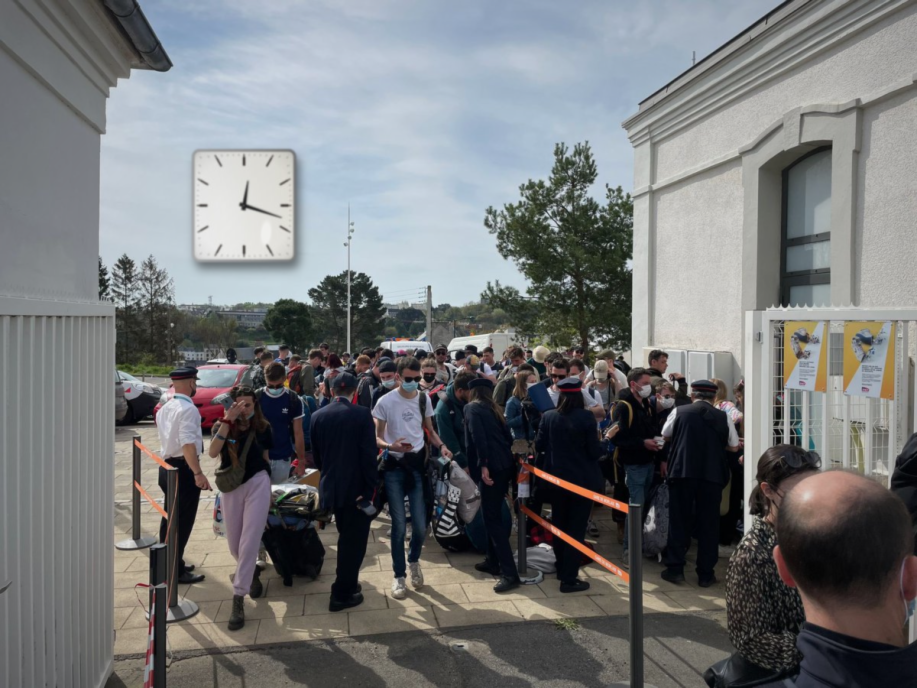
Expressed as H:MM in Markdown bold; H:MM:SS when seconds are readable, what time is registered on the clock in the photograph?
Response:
**12:18**
